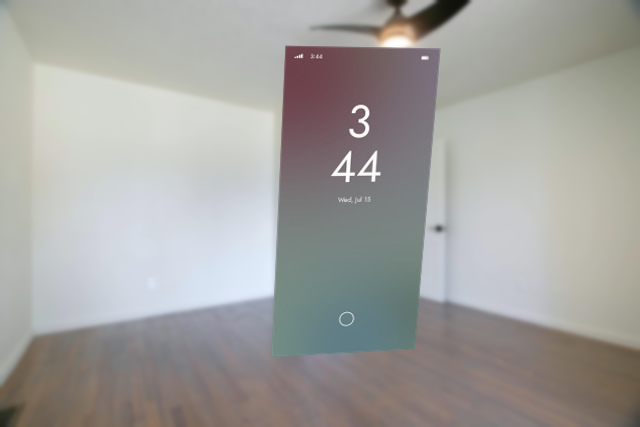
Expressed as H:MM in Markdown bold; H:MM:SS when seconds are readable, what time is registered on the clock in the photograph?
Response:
**3:44**
